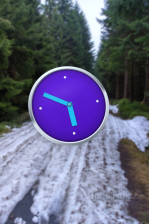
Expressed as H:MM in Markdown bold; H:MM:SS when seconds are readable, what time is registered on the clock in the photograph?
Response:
**5:50**
